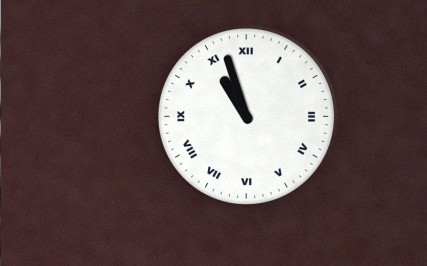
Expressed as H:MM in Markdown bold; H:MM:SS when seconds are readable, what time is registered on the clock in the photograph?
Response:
**10:57**
